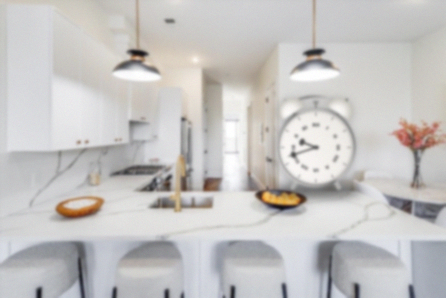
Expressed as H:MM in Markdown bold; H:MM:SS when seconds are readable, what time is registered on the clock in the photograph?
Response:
**9:42**
